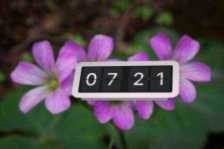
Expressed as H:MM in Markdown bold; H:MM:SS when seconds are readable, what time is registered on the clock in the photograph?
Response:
**7:21**
